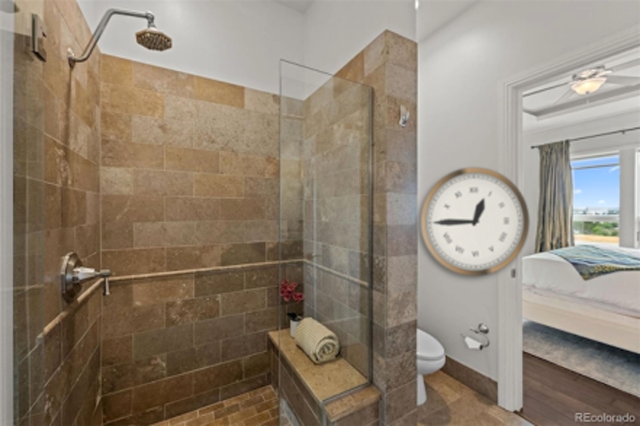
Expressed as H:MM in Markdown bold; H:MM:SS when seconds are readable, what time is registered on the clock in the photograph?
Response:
**12:45**
